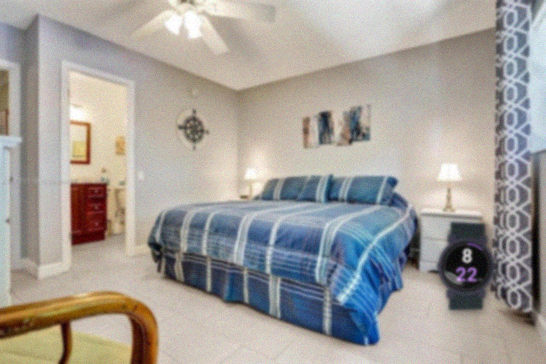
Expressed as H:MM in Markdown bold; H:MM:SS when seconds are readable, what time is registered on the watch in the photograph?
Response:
**8:22**
